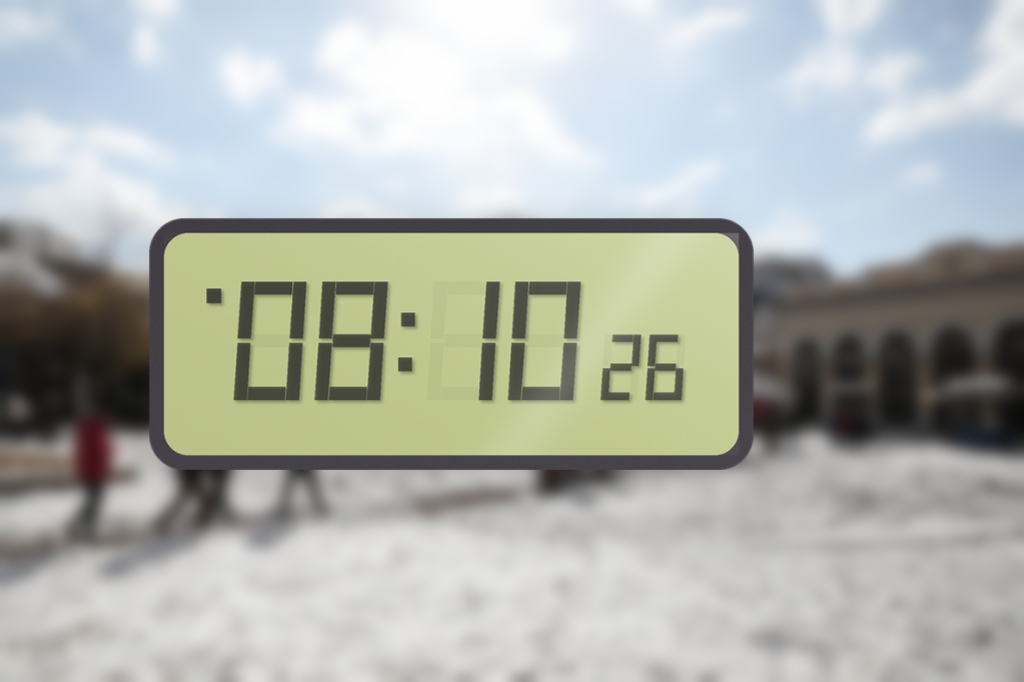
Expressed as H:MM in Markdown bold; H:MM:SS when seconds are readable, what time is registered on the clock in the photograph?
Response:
**8:10:26**
